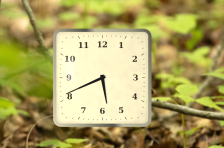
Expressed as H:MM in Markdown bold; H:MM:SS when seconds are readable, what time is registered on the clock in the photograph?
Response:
**5:41**
